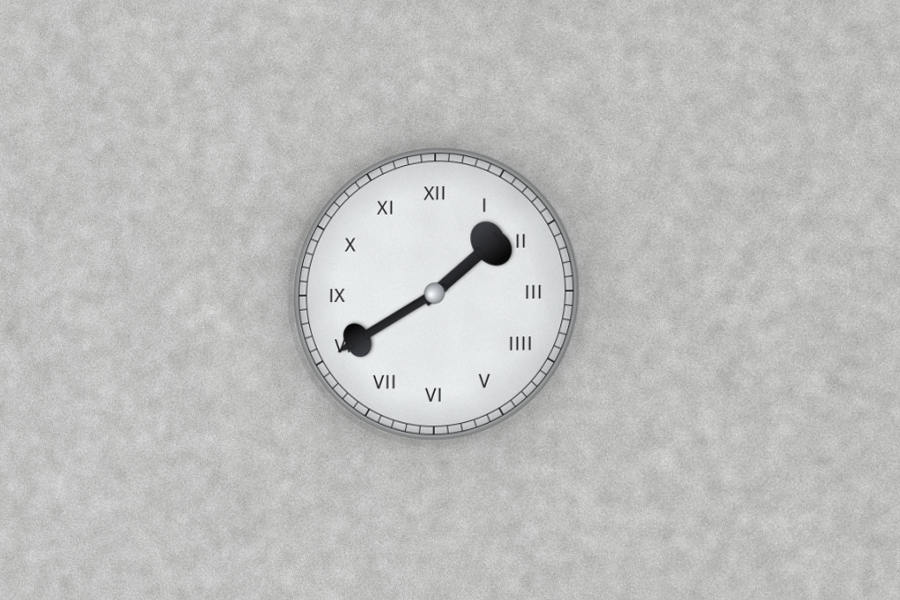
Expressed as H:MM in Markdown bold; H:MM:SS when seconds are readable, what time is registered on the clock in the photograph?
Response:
**1:40**
